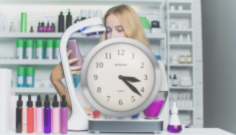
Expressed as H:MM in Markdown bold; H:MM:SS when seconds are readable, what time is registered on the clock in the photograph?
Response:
**3:22**
